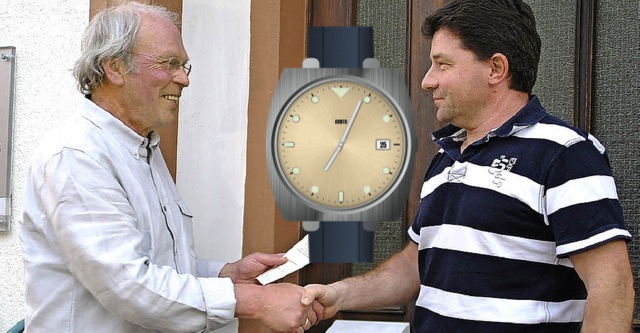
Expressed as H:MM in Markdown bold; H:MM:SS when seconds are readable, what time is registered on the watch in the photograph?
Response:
**7:04**
